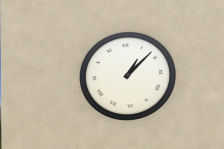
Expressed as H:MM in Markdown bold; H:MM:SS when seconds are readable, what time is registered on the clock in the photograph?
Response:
**1:08**
